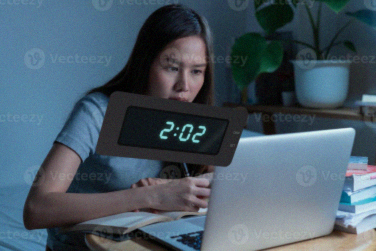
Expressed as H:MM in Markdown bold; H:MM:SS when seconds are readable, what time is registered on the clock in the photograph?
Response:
**2:02**
